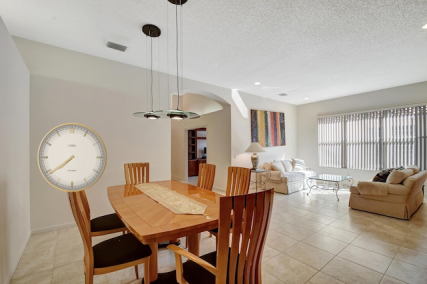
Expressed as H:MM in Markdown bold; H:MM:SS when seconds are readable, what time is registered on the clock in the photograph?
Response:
**7:39**
